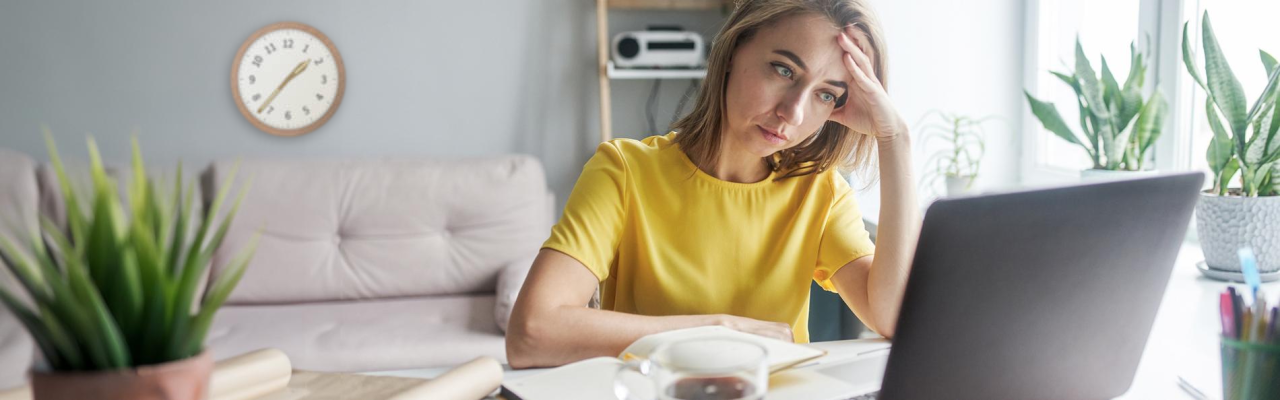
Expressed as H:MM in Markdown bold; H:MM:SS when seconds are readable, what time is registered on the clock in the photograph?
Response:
**1:37**
